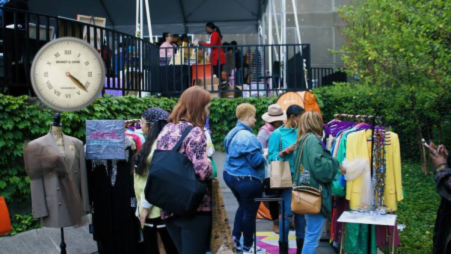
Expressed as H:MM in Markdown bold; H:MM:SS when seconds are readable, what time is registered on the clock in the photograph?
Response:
**4:22**
